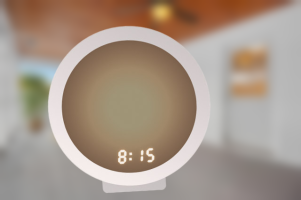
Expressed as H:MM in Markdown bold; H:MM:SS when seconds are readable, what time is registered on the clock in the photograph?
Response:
**8:15**
